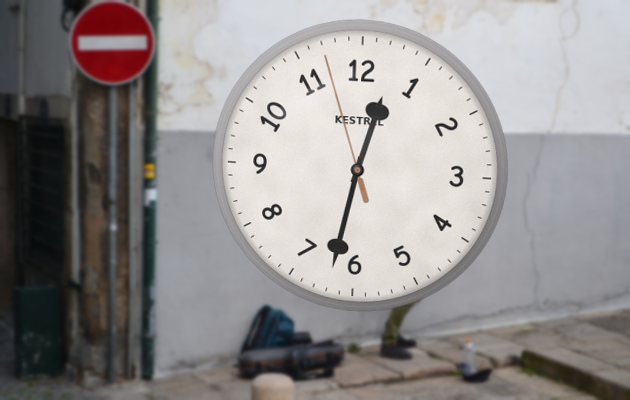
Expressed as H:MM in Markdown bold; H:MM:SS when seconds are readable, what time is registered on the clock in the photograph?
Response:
**12:31:57**
